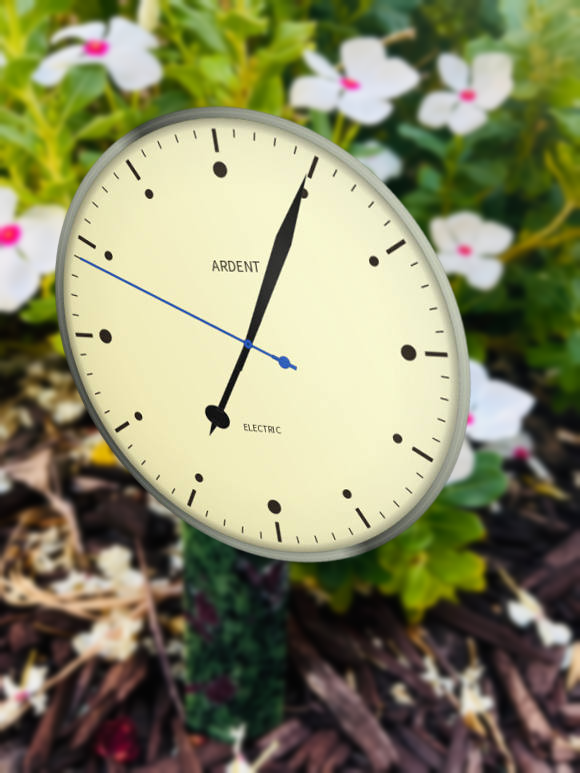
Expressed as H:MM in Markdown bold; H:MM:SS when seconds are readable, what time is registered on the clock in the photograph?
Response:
**7:04:49**
